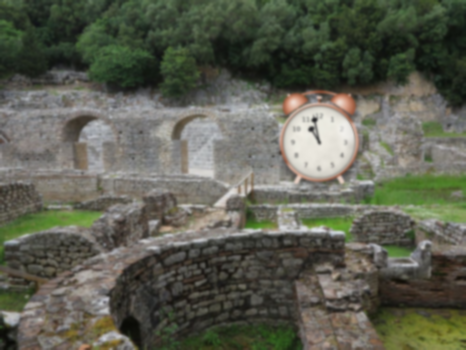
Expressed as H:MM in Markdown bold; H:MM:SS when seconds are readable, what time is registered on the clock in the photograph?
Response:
**10:58**
